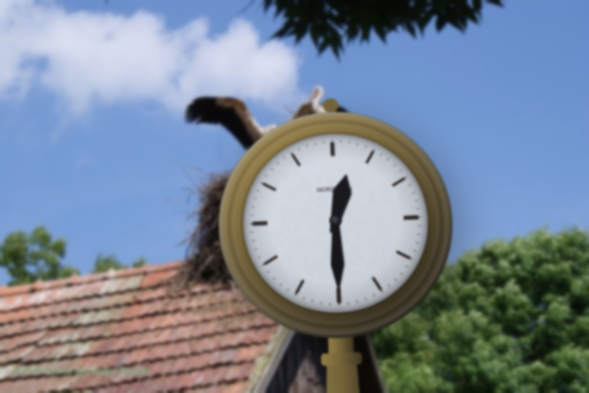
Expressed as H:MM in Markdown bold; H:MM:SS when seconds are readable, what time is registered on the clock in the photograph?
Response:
**12:30**
